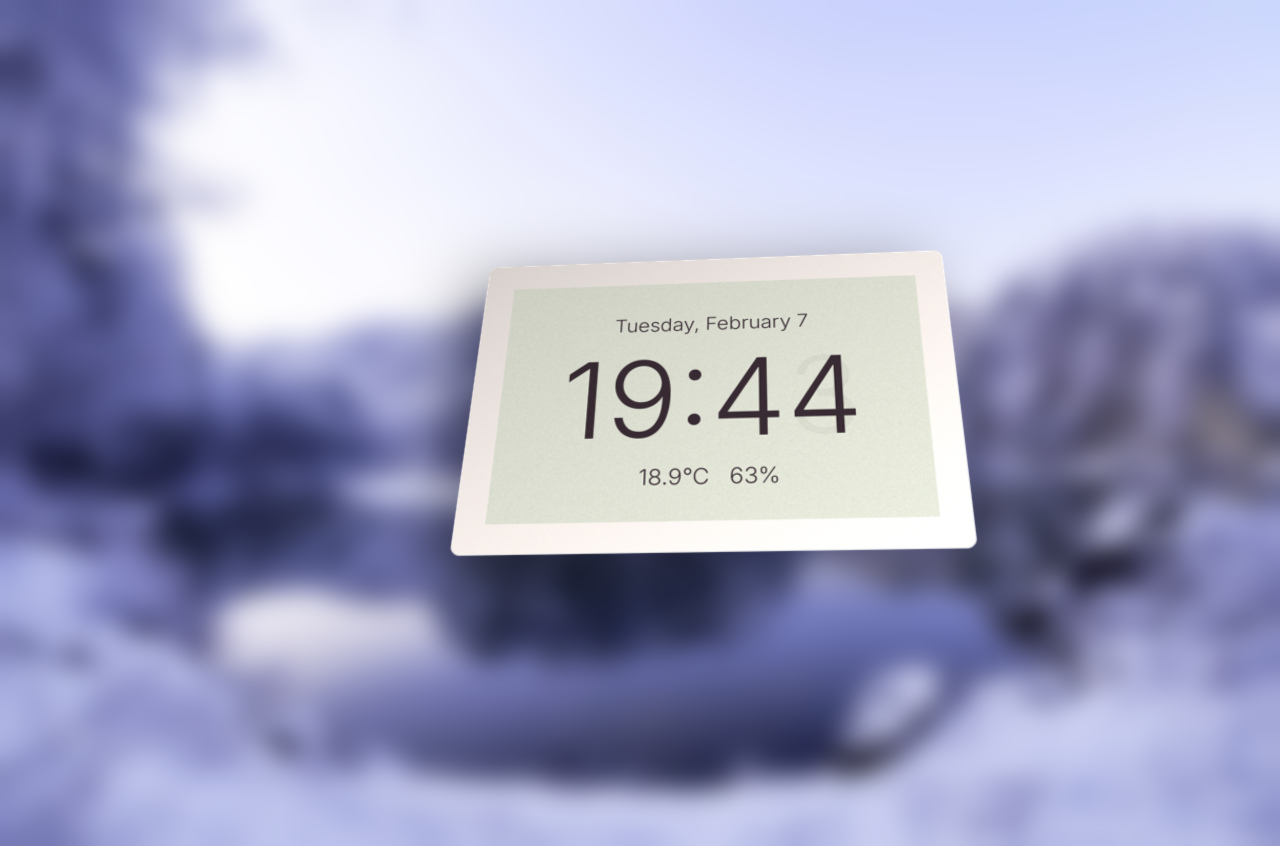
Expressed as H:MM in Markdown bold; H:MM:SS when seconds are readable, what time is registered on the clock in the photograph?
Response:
**19:44**
